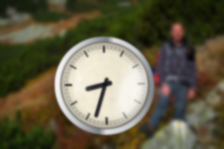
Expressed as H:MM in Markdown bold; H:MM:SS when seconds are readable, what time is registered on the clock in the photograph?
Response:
**8:33**
